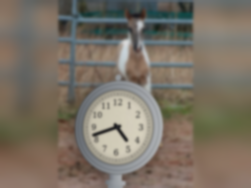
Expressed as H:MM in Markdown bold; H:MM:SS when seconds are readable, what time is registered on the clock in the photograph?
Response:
**4:42**
